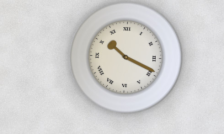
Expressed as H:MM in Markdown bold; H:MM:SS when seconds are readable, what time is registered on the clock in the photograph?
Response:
**10:19**
